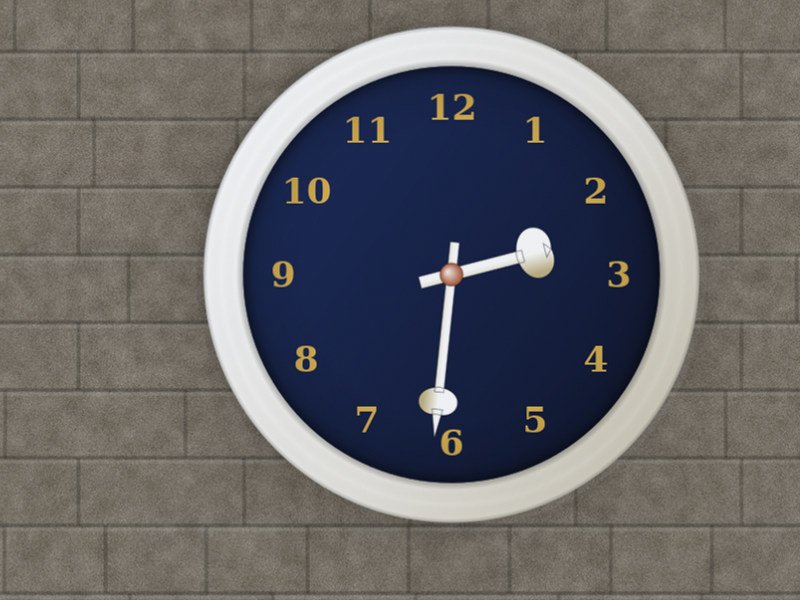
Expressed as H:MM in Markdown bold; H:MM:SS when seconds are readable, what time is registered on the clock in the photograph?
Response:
**2:31**
